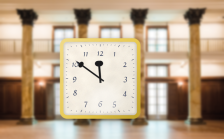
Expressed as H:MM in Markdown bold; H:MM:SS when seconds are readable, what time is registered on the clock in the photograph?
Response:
**11:51**
